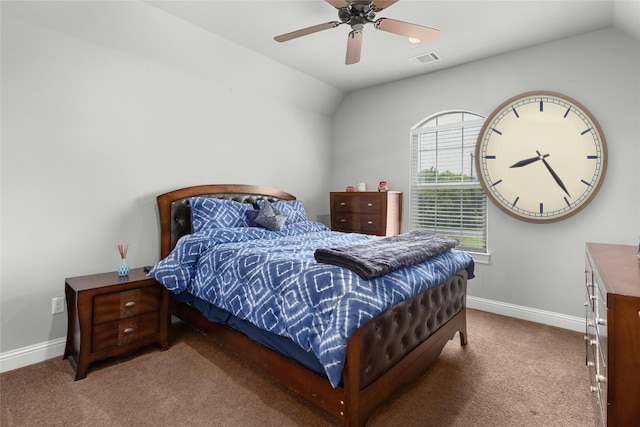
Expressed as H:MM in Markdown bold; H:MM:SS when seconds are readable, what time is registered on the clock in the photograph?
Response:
**8:24**
